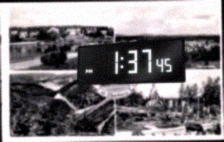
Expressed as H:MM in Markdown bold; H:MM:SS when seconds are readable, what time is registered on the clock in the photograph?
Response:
**1:37:45**
